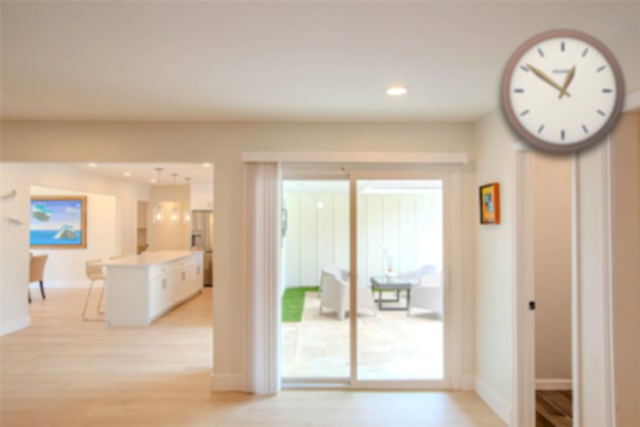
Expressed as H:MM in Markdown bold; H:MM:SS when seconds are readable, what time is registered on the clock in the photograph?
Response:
**12:51**
